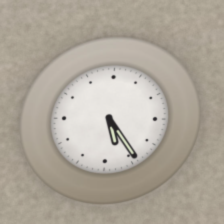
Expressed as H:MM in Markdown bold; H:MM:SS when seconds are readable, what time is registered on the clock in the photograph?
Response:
**5:24**
